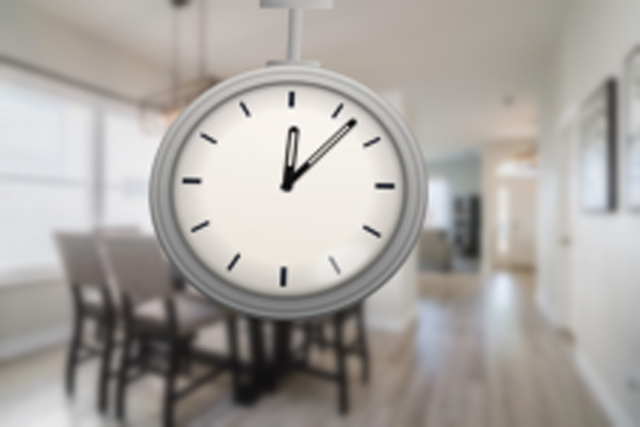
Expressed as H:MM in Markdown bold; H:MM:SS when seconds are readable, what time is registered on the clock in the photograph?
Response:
**12:07**
